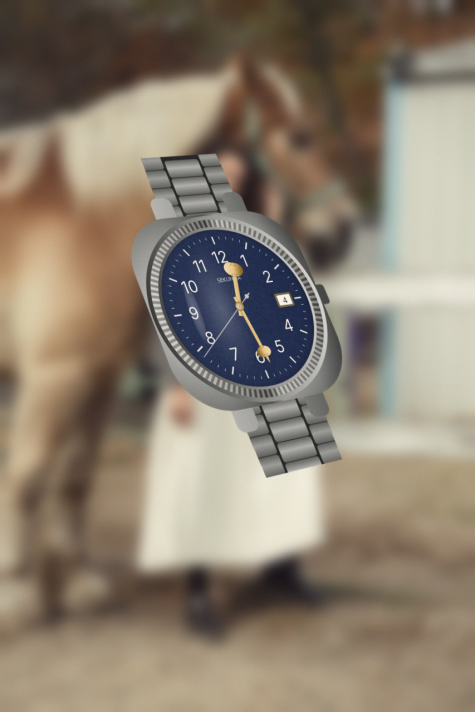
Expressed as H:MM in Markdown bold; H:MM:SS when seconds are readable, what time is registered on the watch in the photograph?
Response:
**12:28:39**
